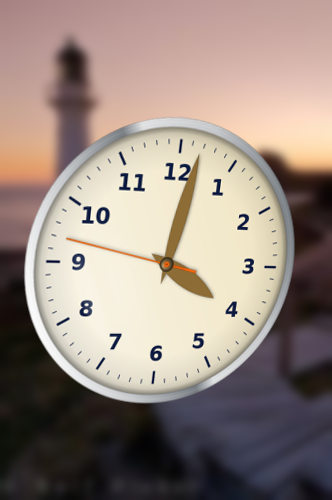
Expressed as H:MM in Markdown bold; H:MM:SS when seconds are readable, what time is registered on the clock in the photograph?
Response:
**4:01:47**
